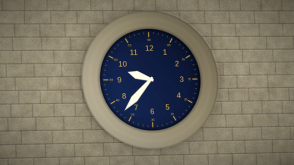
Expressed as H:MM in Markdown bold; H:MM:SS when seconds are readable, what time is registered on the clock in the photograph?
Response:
**9:37**
